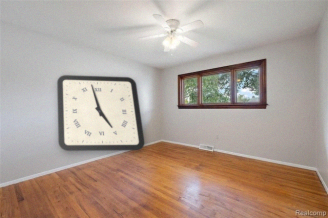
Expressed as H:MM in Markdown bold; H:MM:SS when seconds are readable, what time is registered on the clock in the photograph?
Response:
**4:58**
